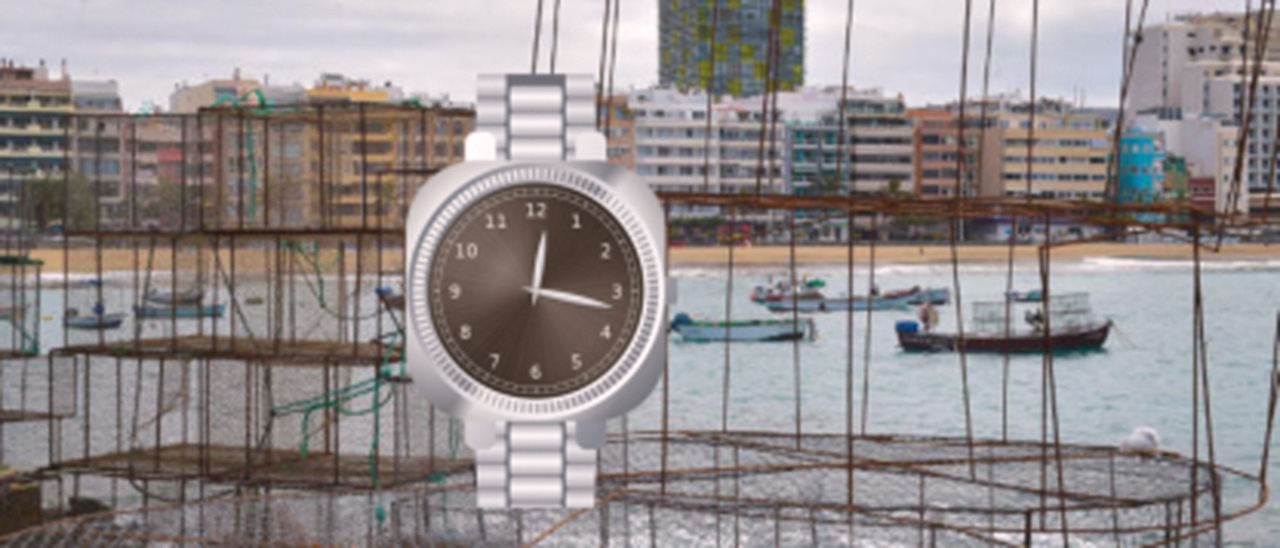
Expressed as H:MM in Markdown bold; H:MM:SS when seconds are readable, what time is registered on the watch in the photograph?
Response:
**12:17**
